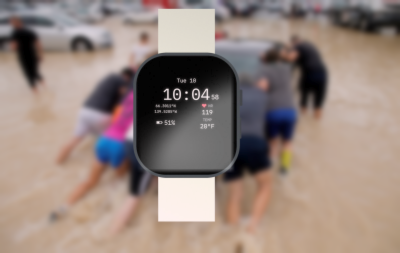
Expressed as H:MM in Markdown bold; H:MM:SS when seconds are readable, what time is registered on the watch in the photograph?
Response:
**10:04**
